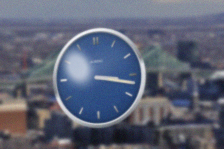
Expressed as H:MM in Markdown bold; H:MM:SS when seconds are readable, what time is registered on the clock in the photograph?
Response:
**3:17**
